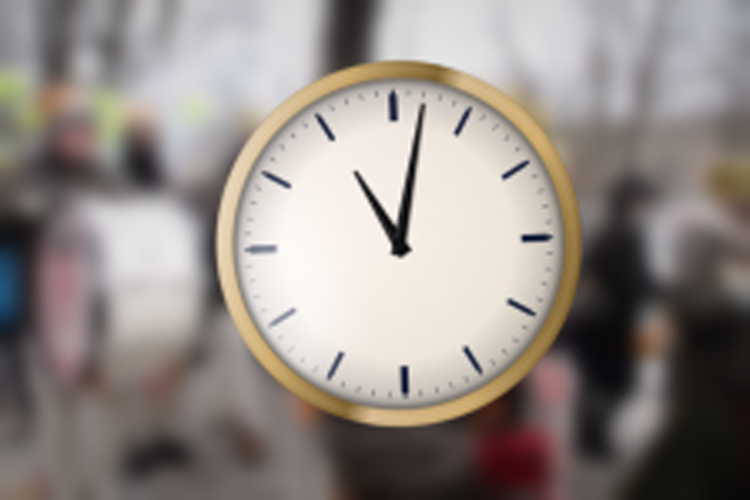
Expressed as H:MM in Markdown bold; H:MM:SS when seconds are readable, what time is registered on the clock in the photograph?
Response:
**11:02**
